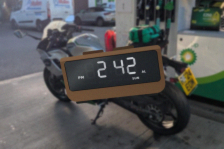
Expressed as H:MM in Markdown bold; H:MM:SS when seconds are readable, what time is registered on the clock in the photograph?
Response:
**2:42**
